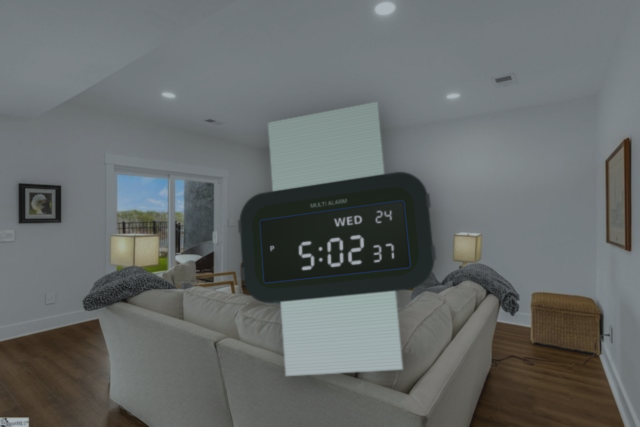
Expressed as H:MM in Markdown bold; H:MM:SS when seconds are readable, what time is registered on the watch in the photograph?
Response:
**5:02:37**
